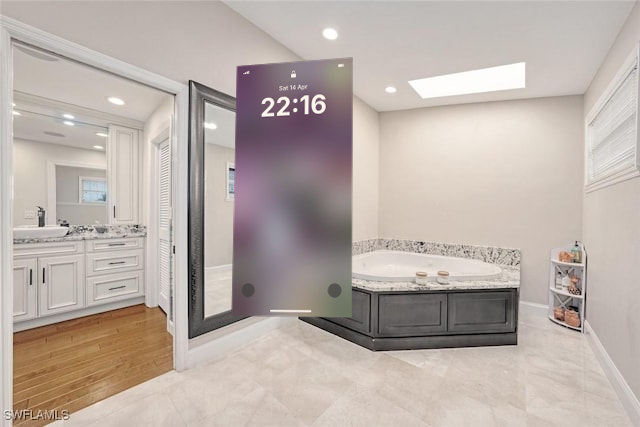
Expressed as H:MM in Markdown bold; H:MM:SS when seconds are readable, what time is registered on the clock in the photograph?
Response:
**22:16**
